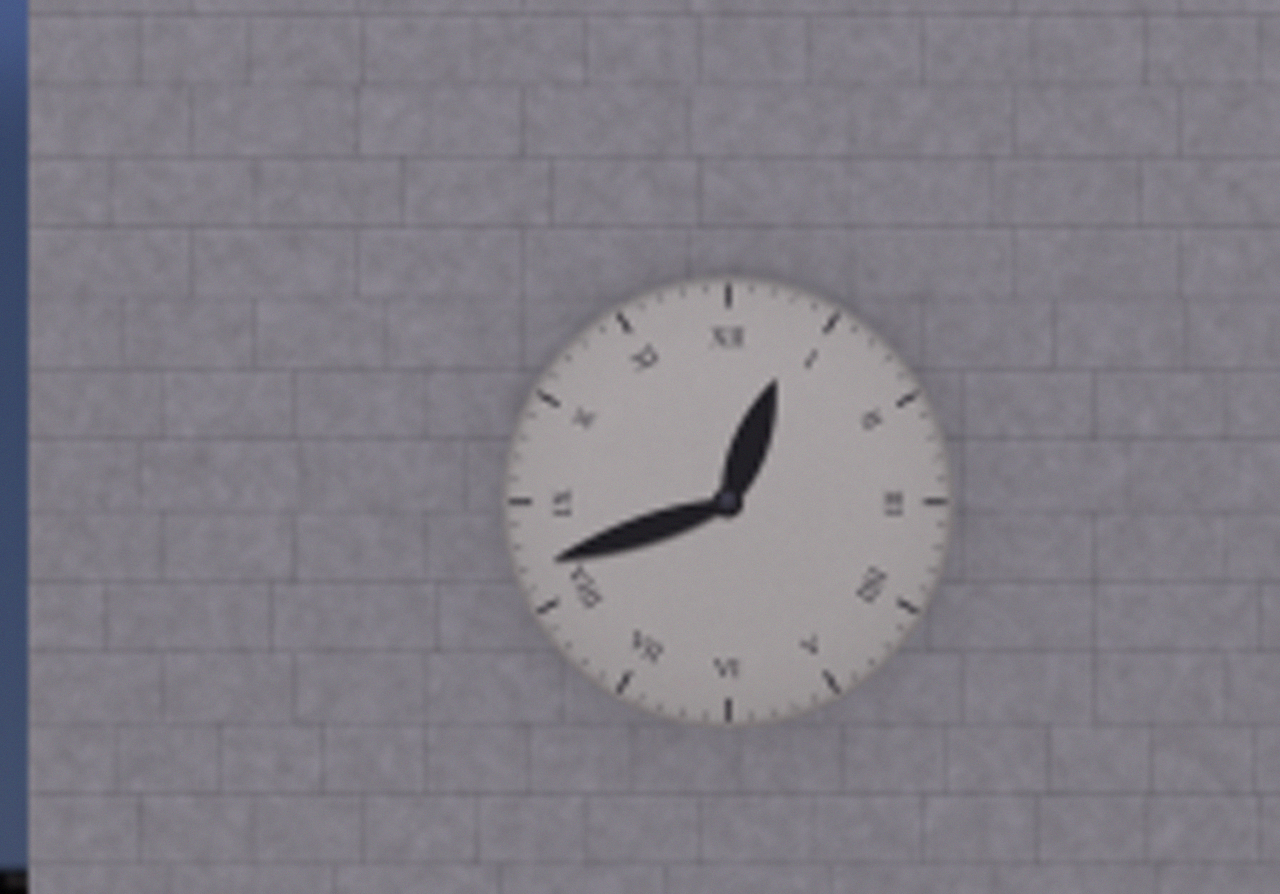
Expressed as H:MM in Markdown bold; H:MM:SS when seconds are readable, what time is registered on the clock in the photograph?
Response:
**12:42**
